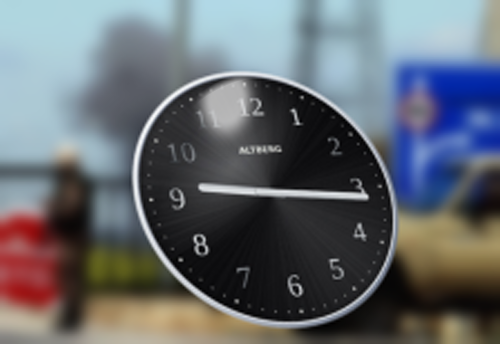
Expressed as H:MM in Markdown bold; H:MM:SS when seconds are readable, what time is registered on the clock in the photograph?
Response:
**9:16**
